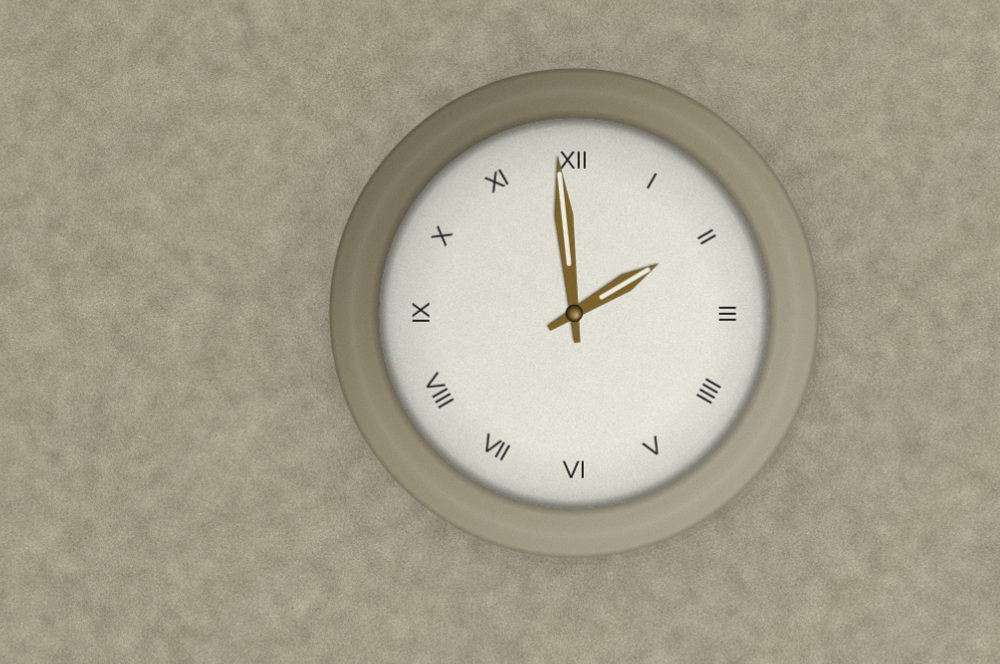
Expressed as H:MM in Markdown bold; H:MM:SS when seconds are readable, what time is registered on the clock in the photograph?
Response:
**1:59**
